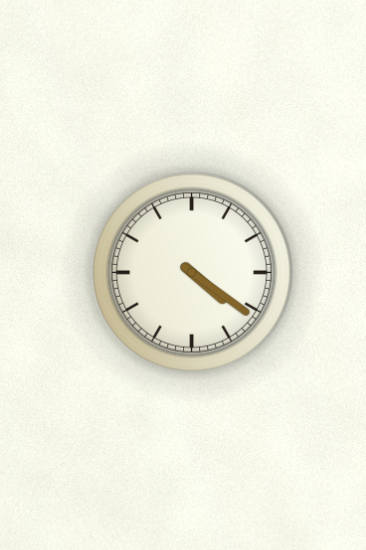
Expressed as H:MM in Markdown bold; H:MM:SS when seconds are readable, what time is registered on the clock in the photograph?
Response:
**4:21**
